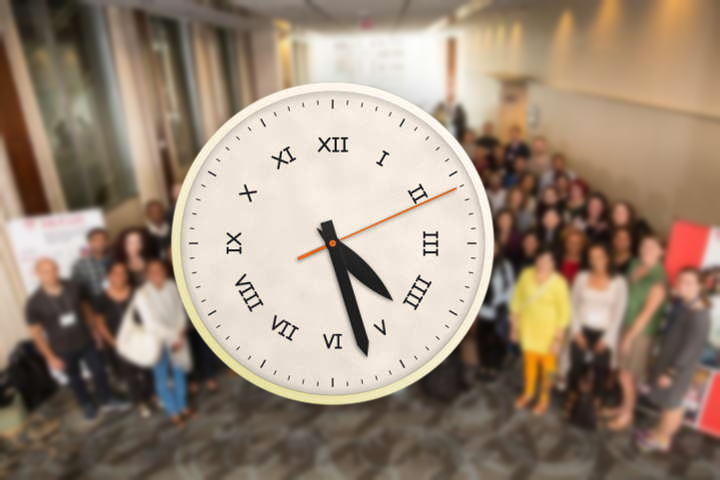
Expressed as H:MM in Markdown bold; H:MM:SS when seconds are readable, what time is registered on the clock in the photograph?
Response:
**4:27:11**
